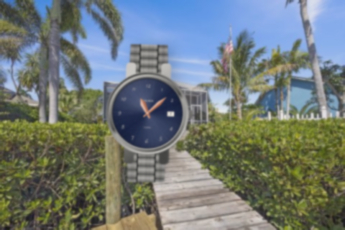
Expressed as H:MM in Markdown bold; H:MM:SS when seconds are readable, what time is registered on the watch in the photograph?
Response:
**11:08**
